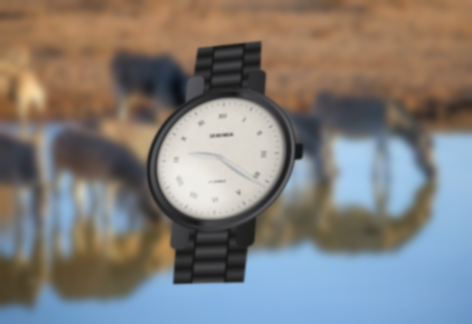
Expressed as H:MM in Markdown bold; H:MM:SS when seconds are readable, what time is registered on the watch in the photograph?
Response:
**9:21**
